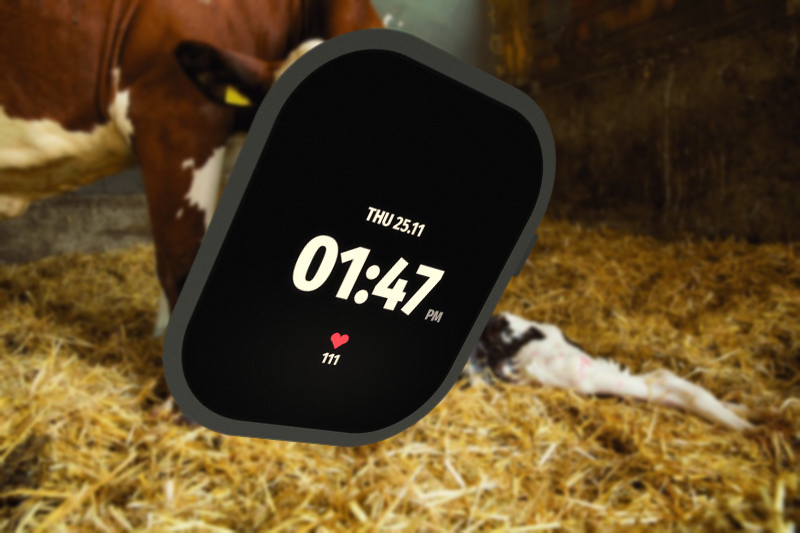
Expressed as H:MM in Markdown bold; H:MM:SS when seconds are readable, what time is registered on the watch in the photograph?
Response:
**1:47**
